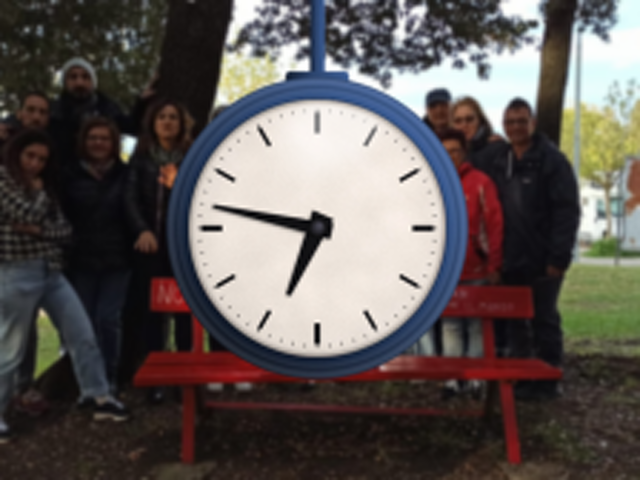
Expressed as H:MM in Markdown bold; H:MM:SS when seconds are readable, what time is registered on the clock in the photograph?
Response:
**6:47**
